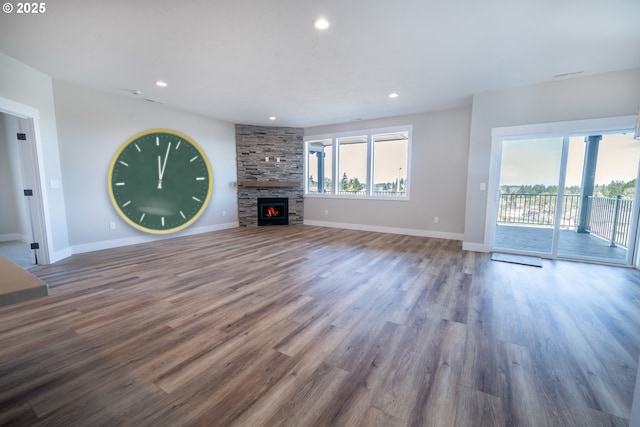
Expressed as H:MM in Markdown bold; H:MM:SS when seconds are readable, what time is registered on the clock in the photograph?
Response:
**12:03**
